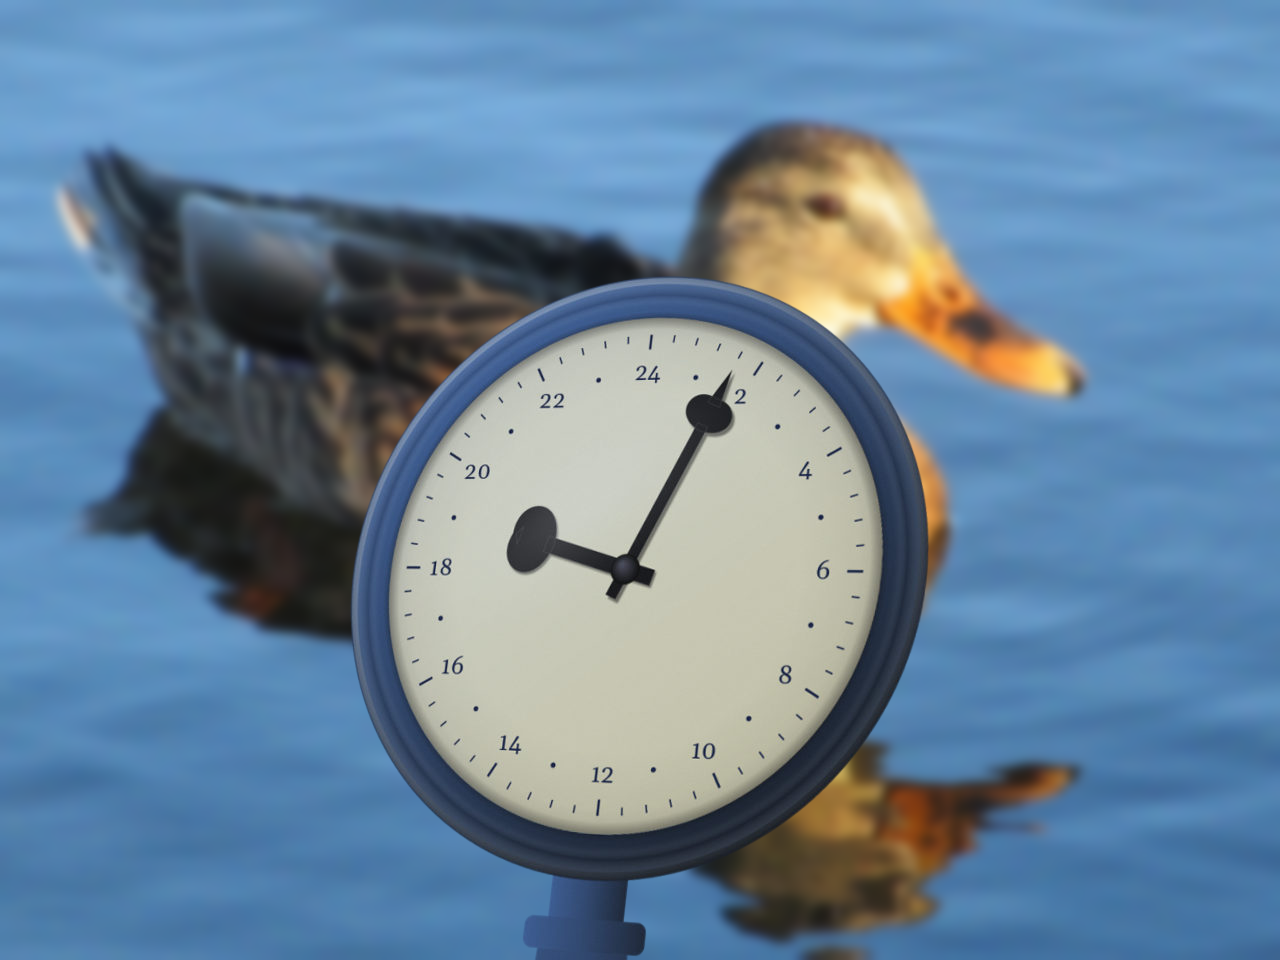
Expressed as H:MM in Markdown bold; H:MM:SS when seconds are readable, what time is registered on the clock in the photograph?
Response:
**19:04**
